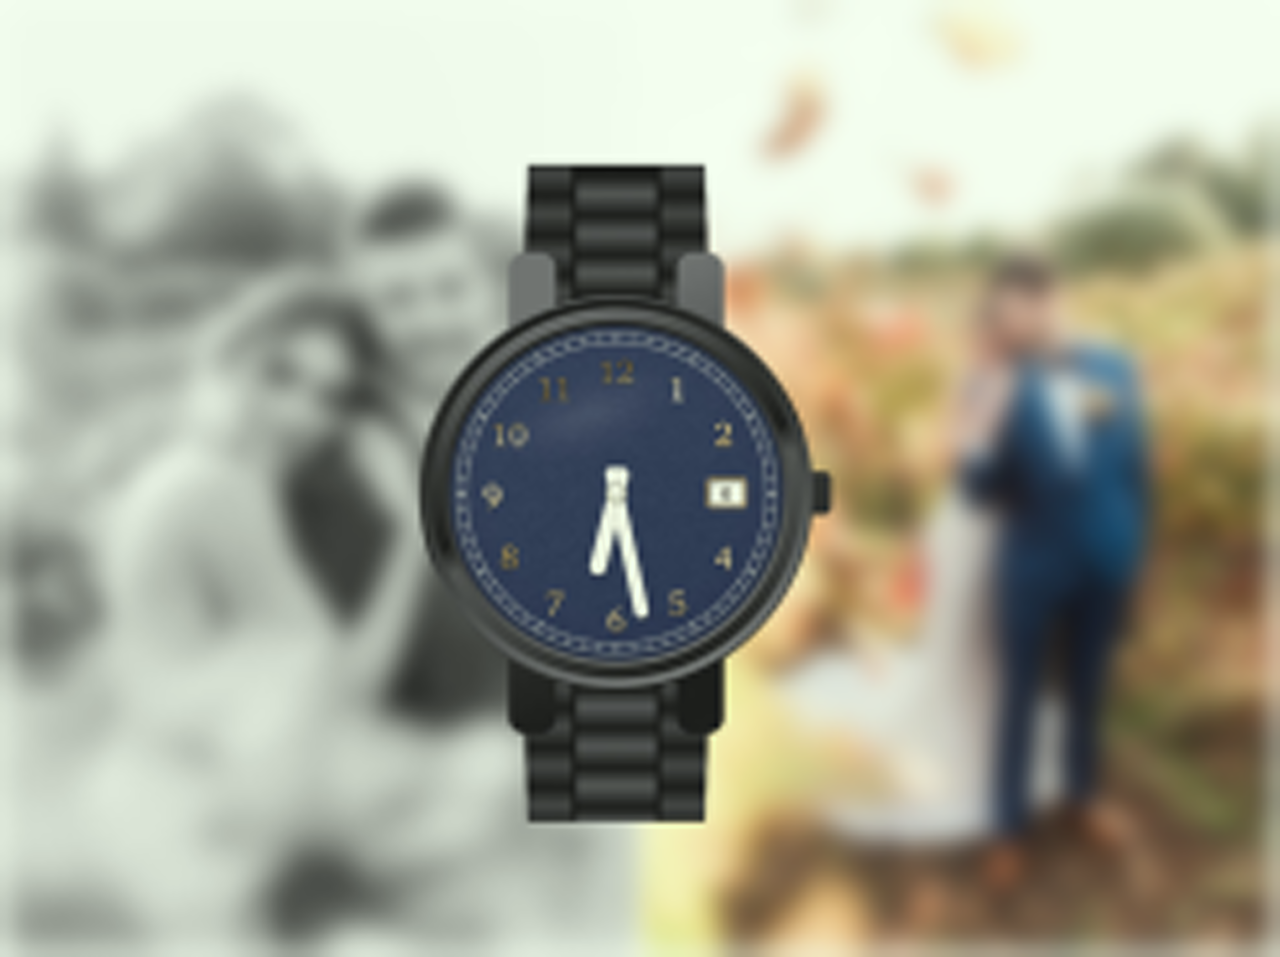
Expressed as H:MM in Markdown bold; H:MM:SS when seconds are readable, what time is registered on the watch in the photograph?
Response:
**6:28**
